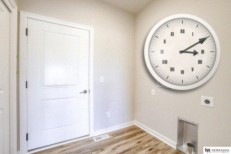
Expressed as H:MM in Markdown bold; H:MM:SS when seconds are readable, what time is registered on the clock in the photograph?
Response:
**3:10**
